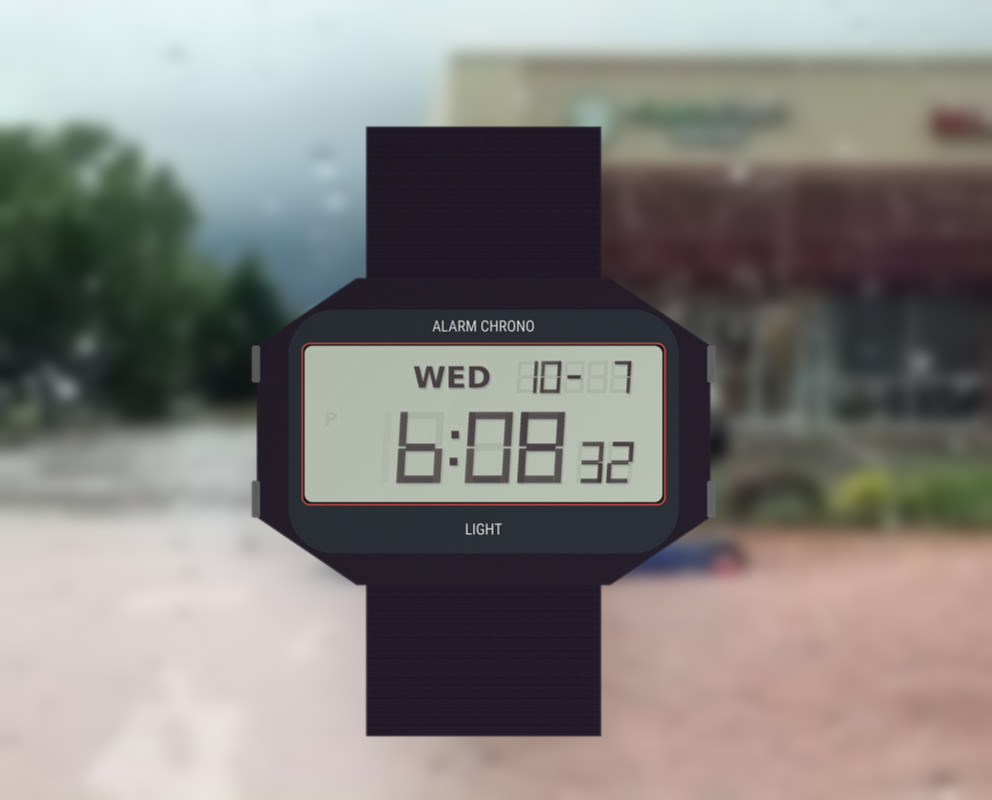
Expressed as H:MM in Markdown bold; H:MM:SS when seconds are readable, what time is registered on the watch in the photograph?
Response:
**6:08:32**
